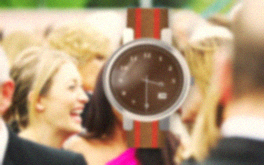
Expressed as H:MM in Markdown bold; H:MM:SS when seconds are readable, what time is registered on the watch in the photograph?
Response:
**3:30**
